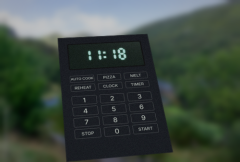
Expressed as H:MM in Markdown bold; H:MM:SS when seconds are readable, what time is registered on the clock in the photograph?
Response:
**11:18**
